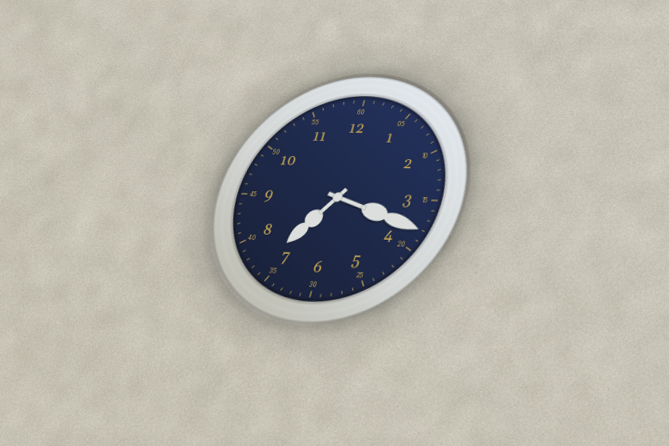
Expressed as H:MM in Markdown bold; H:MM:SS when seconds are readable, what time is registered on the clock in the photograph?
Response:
**7:18**
